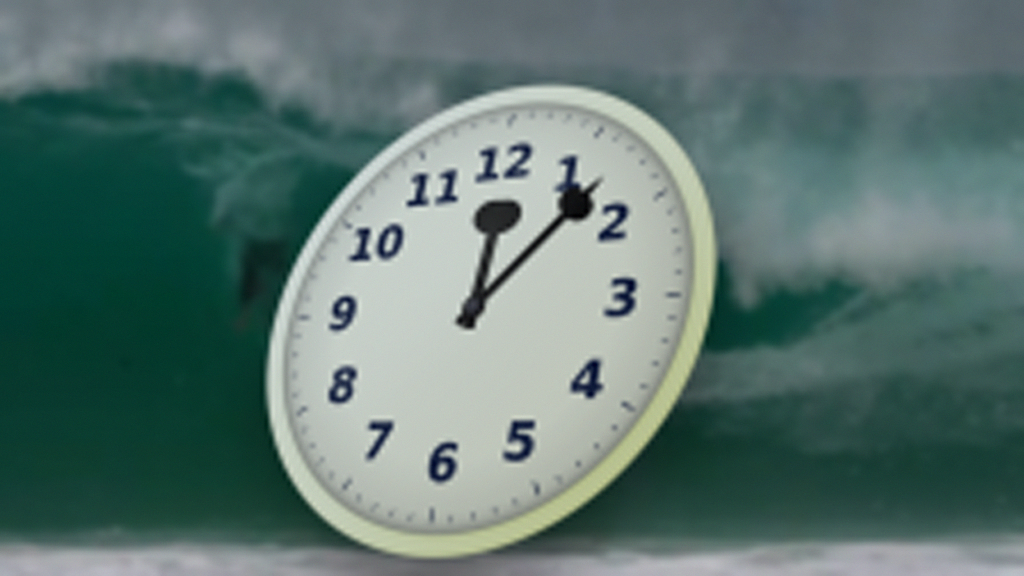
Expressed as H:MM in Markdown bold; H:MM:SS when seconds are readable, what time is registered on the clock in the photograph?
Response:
**12:07**
